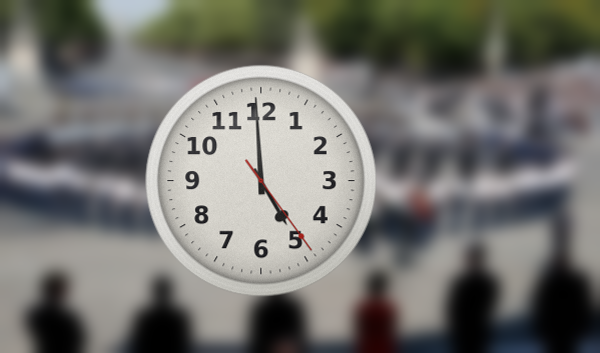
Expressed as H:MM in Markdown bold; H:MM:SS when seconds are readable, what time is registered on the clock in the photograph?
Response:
**4:59:24**
